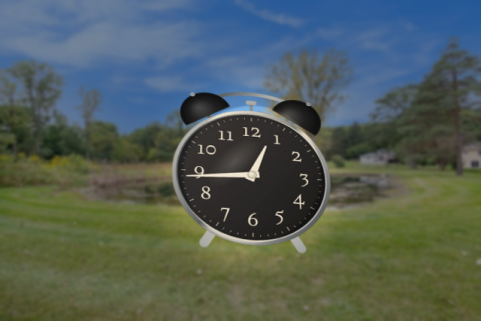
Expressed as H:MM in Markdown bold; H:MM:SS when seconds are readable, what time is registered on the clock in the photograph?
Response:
**12:44**
